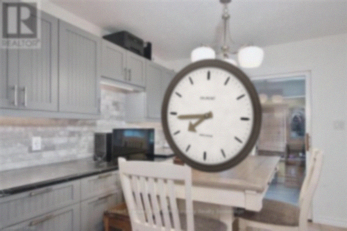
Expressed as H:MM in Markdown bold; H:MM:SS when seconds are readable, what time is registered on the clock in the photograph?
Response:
**7:44**
